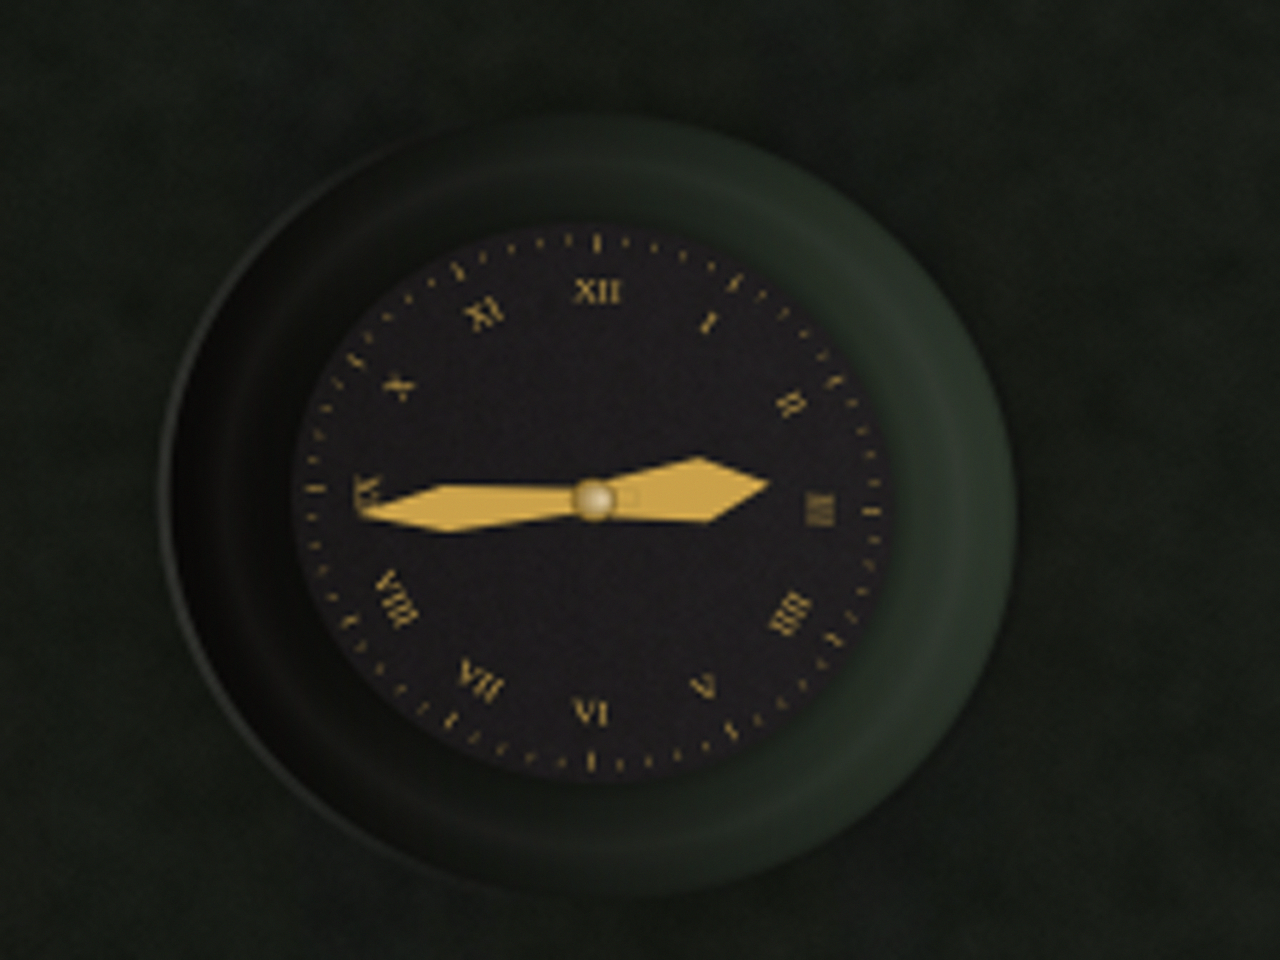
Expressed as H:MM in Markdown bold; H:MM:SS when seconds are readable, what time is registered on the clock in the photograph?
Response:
**2:44**
